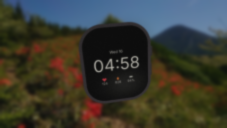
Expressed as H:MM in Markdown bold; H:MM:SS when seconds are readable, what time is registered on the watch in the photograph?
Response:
**4:58**
